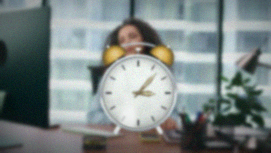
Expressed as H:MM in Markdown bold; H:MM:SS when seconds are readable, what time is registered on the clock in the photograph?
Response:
**3:07**
